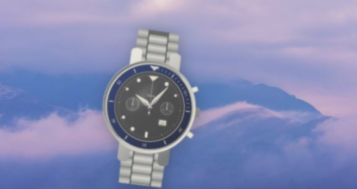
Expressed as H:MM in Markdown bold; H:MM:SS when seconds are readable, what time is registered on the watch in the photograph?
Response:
**10:06**
